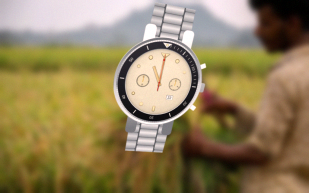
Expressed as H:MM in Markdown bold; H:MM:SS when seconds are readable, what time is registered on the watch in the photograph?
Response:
**11:00**
